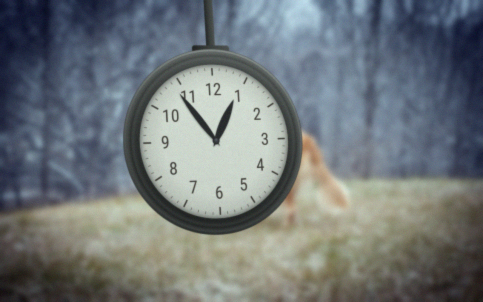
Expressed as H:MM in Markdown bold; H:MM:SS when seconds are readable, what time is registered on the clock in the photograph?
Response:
**12:54**
